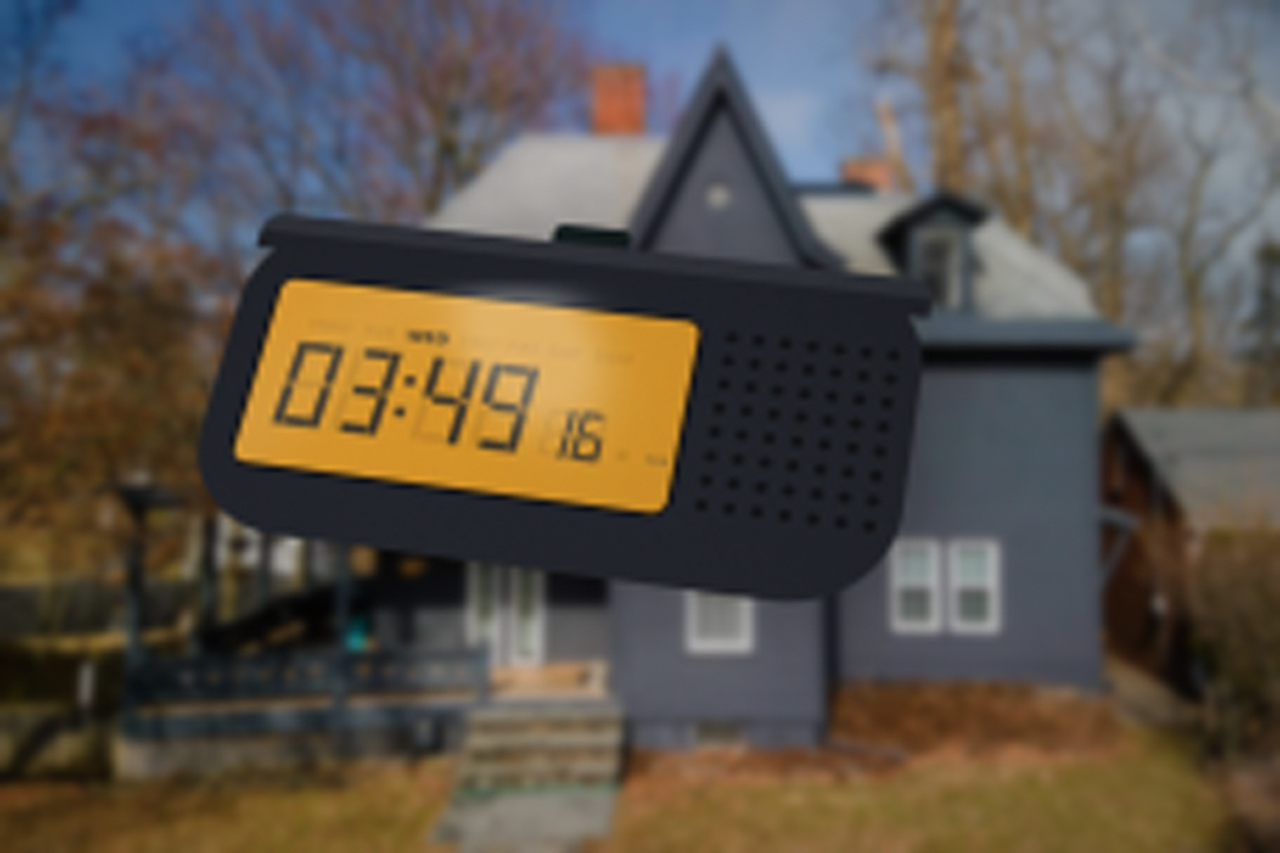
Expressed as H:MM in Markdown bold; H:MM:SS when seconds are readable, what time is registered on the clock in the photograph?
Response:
**3:49:16**
